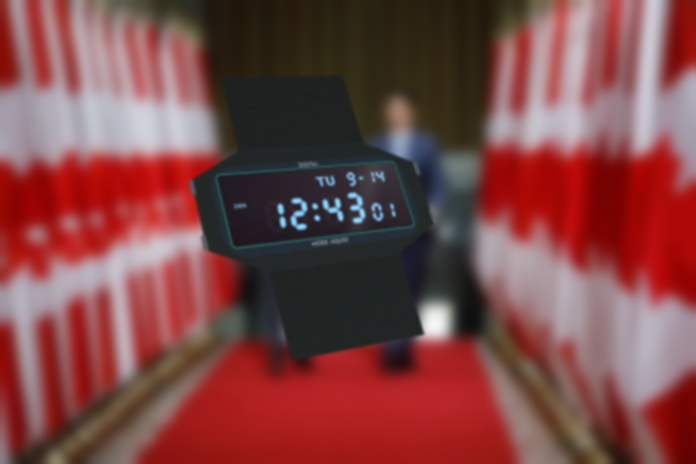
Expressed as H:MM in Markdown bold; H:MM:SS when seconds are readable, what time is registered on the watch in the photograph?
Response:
**12:43:01**
